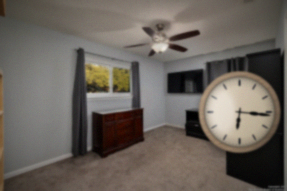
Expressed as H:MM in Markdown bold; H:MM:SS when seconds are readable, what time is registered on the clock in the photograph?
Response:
**6:16**
